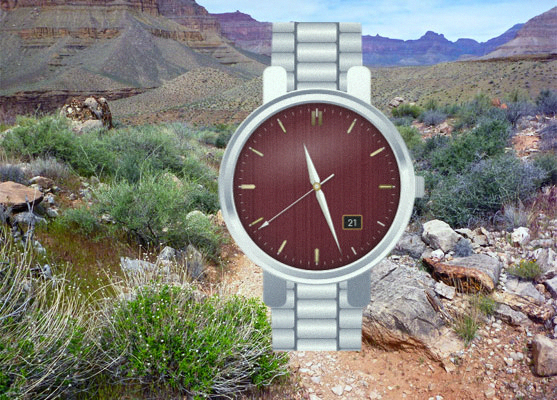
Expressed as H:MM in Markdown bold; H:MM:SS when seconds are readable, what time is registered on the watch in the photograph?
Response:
**11:26:39**
